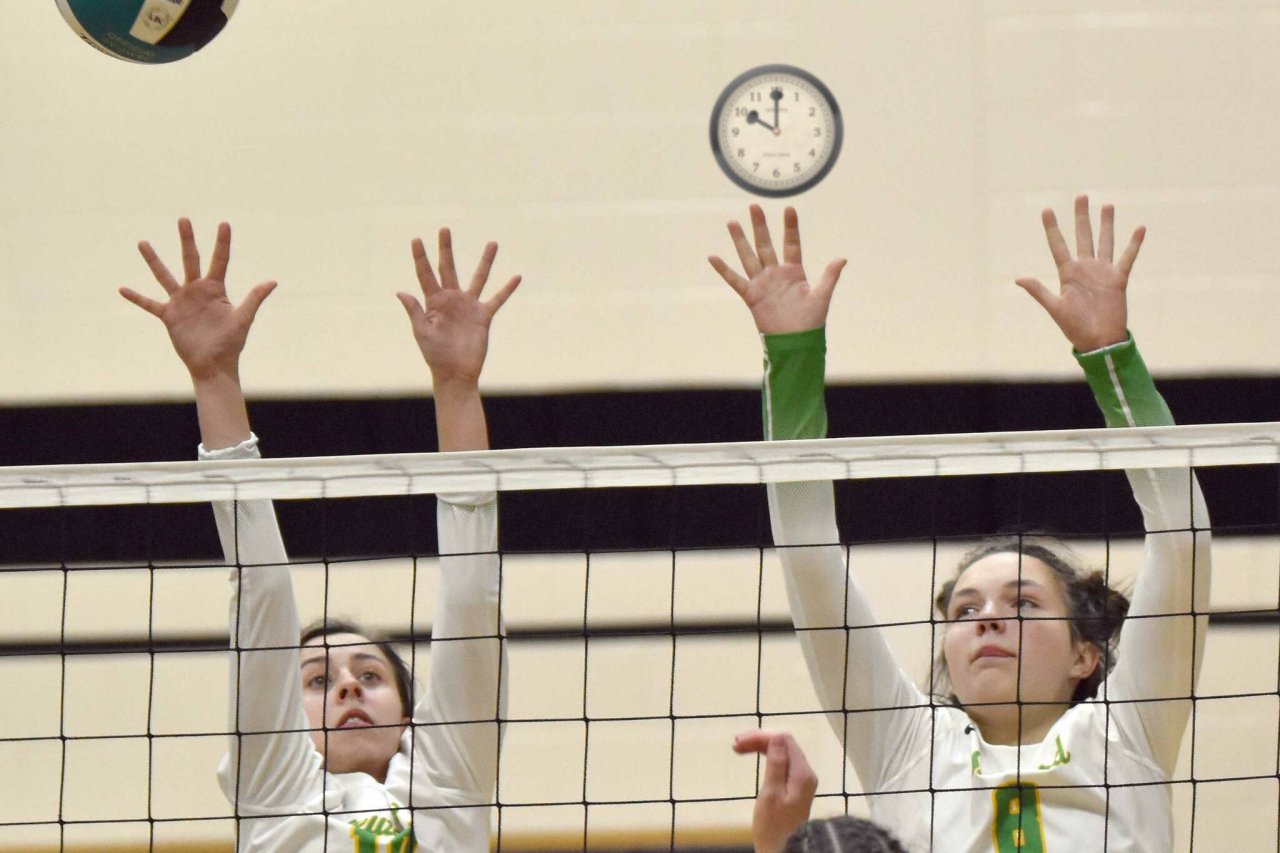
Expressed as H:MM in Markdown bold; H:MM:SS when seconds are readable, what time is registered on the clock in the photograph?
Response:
**10:00**
